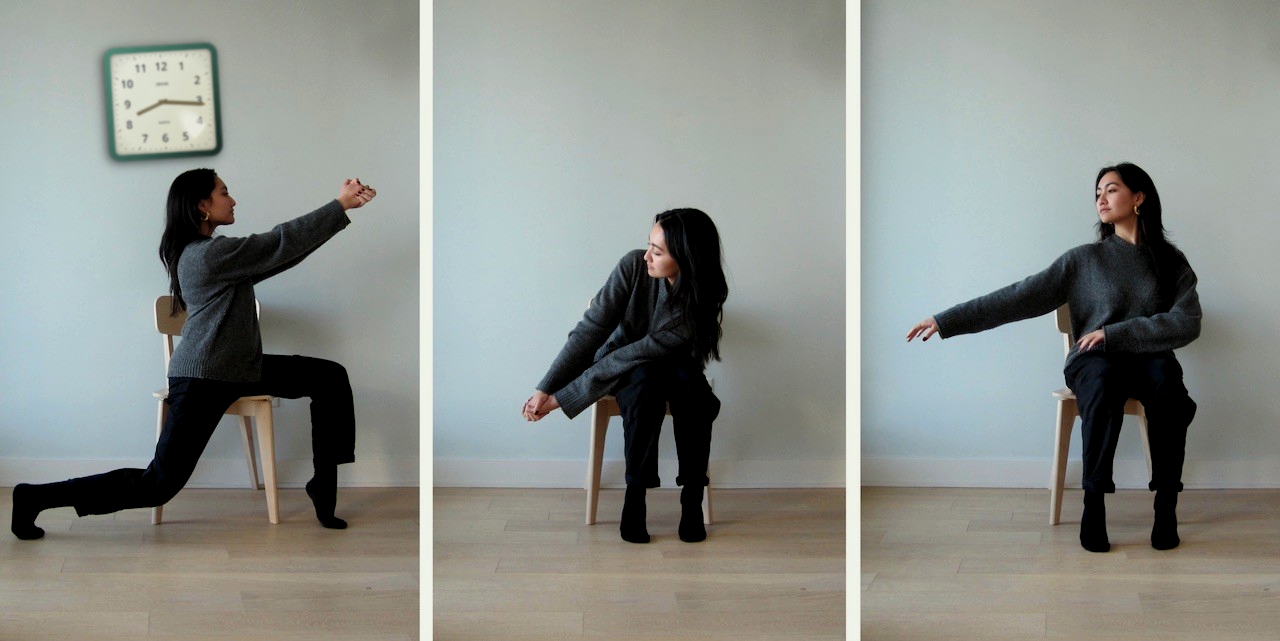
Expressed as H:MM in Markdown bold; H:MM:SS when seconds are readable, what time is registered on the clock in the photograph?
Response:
**8:16**
